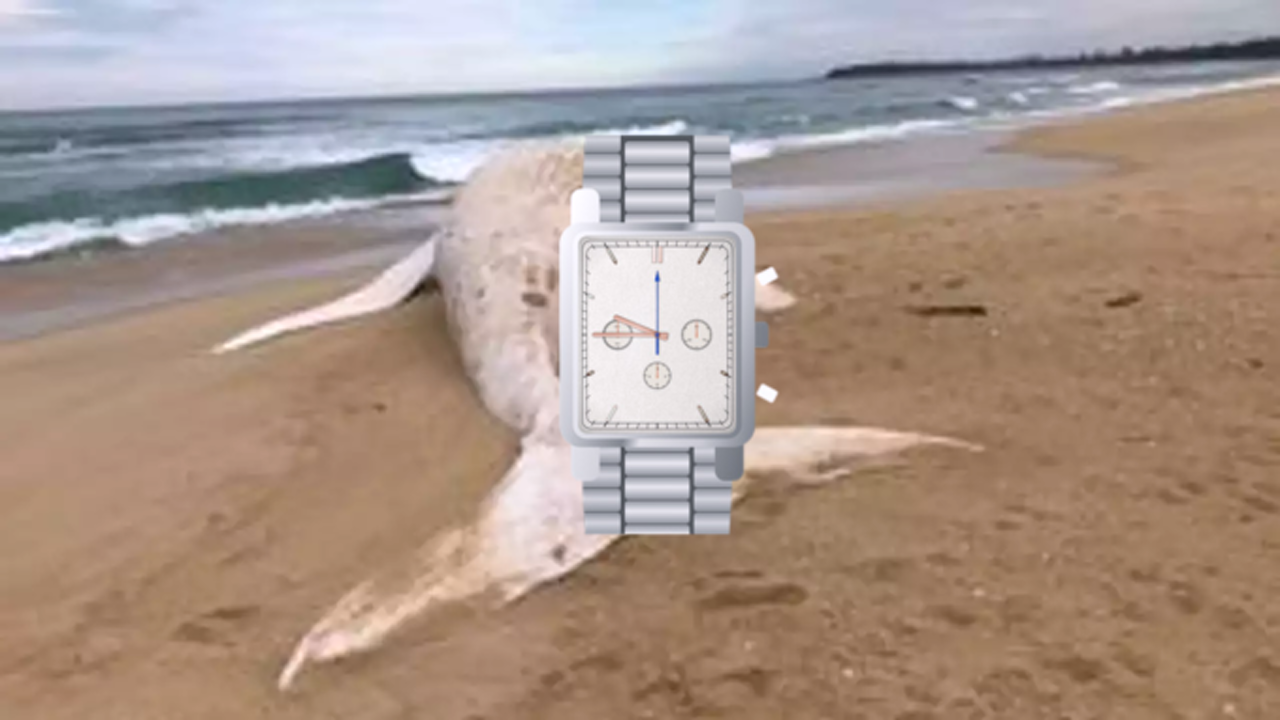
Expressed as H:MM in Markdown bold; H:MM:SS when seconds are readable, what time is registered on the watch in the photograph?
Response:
**9:45**
